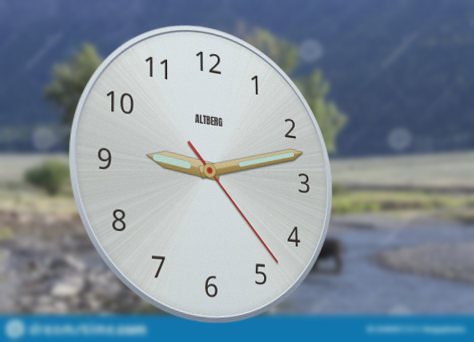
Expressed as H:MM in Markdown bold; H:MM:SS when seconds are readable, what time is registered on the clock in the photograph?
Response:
**9:12:23**
